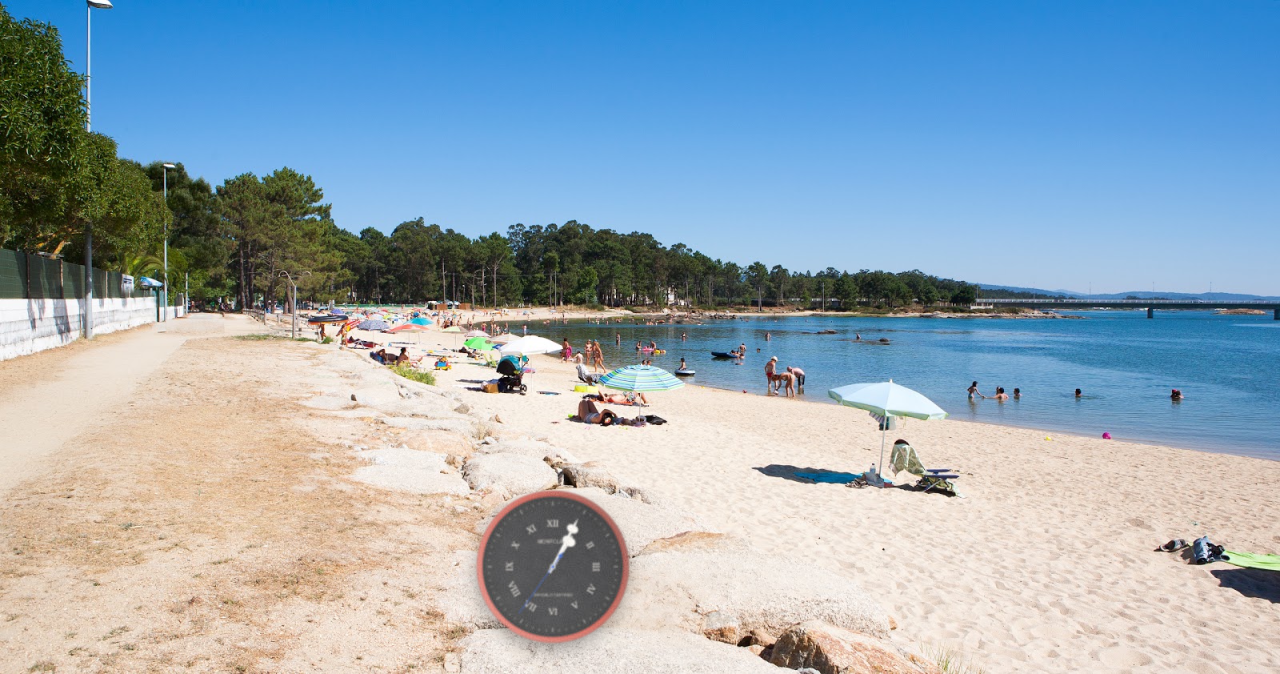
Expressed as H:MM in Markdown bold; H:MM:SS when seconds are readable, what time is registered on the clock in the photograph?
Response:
**1:04:36**
